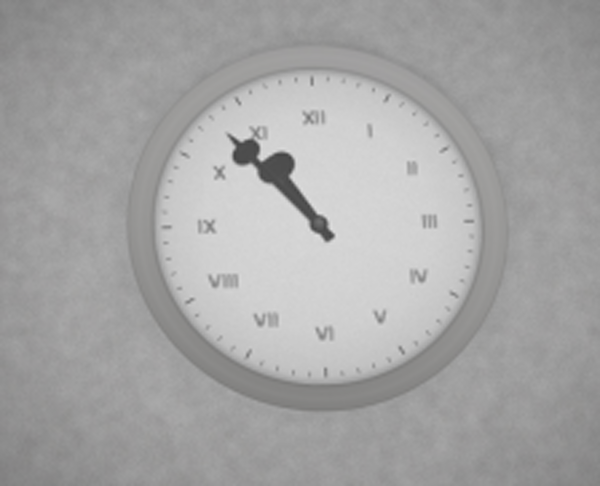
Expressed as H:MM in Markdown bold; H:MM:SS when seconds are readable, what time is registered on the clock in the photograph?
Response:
**10:53**
